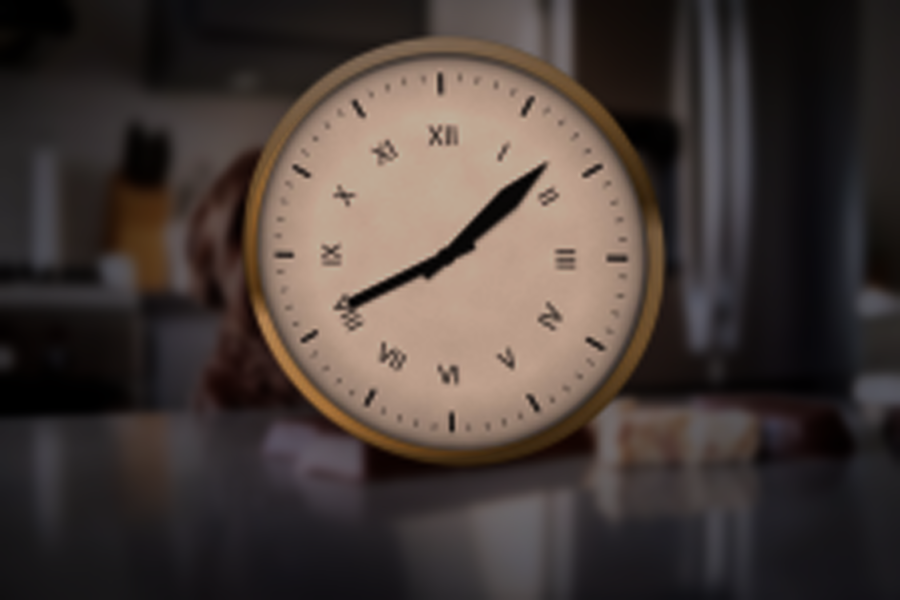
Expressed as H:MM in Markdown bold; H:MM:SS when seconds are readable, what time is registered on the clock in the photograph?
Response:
**8:08**
